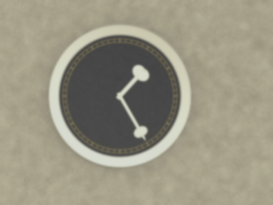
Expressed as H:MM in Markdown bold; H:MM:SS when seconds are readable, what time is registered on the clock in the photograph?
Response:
**1:25**
